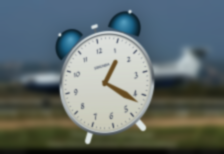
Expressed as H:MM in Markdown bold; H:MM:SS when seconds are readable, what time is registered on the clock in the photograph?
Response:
**1:22**
